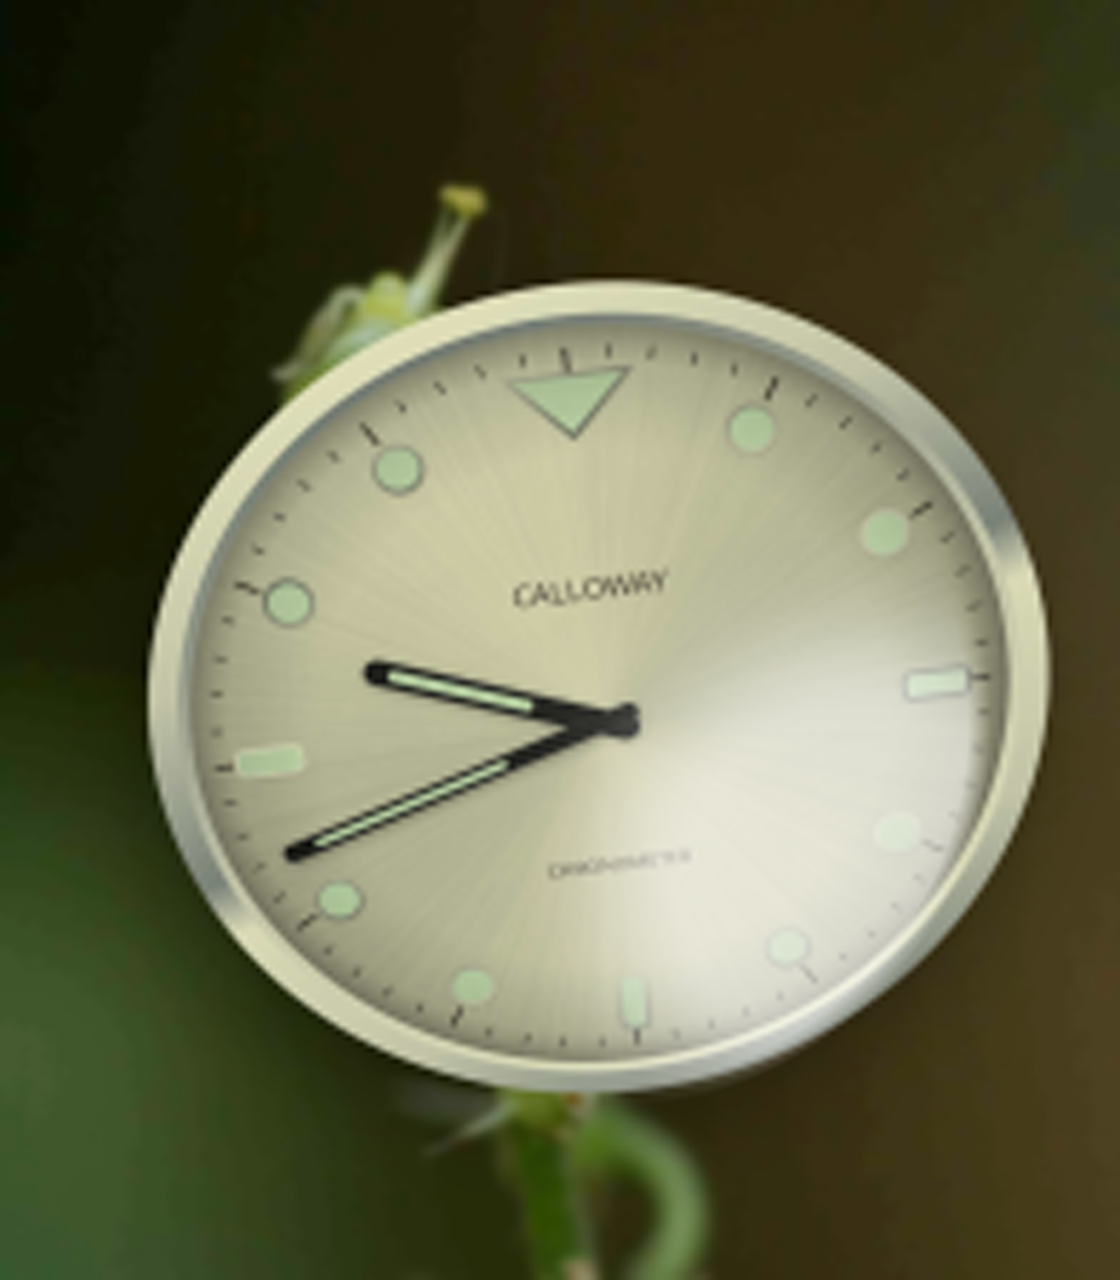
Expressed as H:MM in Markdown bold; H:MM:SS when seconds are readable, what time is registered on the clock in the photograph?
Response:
**9:42**
